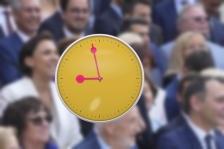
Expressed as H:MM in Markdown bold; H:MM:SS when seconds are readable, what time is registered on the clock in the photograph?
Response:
**8:58**
